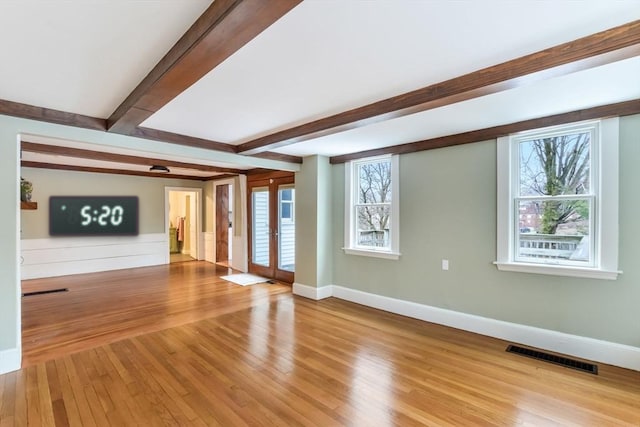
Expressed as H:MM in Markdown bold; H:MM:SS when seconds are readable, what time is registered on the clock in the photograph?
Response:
**5:20**
